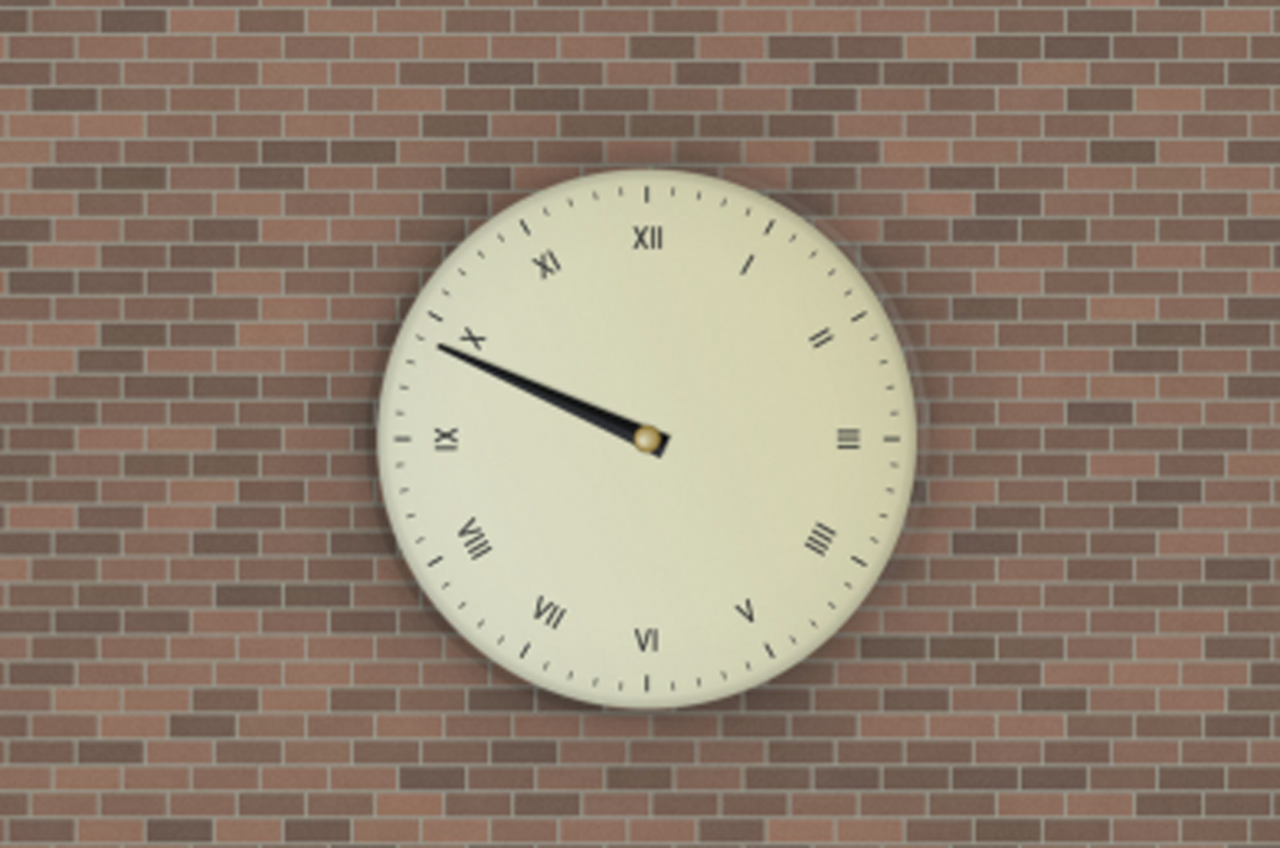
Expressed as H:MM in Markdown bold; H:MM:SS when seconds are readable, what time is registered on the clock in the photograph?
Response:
**9:49**
